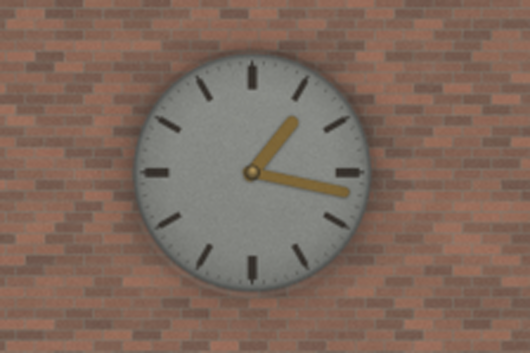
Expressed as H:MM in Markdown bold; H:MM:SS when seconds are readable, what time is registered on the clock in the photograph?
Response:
**1:17**
